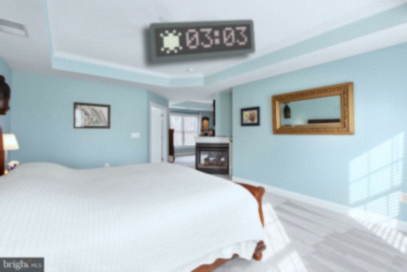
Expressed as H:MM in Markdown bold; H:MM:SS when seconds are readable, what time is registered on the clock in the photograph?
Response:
**3:03**
